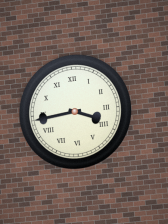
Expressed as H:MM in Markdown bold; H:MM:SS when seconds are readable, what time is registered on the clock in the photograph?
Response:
**3:44**
